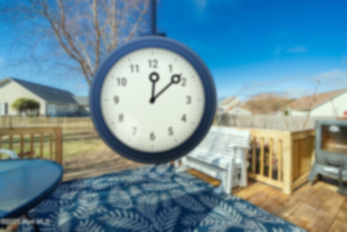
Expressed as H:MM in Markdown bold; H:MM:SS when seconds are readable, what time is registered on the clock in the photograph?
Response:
**12:08**
